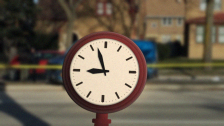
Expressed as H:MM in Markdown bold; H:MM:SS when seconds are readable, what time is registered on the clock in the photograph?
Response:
**8:57**
